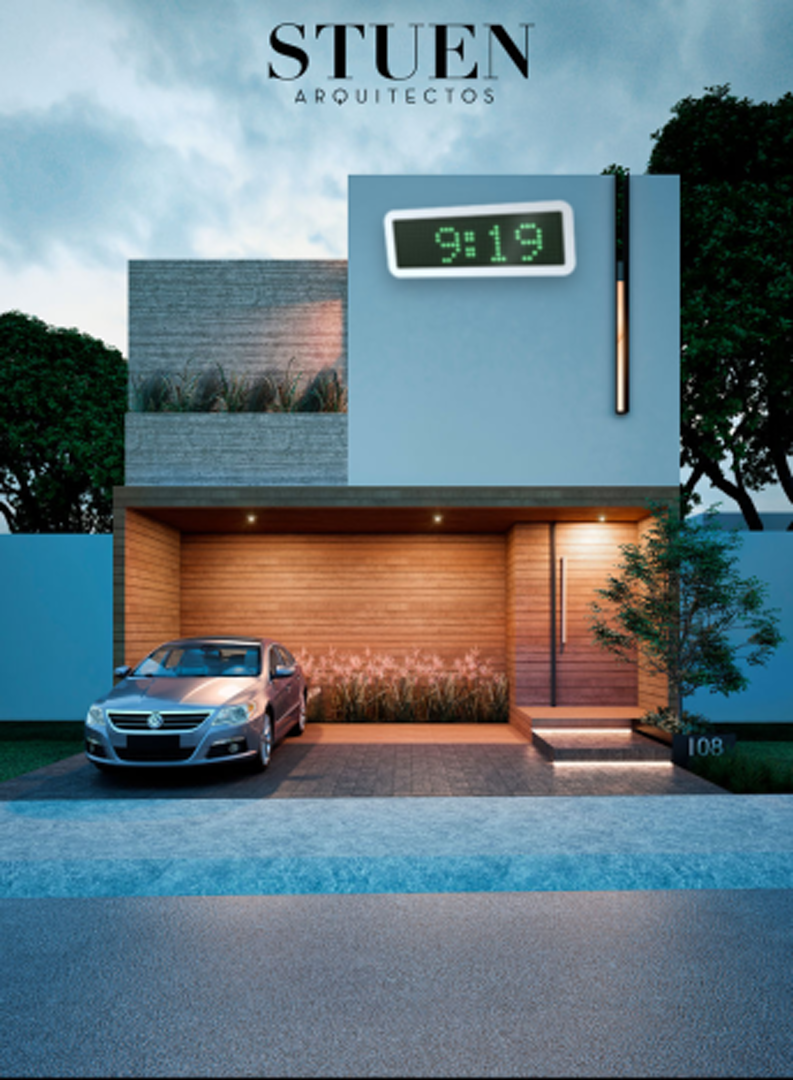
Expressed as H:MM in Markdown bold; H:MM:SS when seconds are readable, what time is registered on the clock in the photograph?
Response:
**9:19**
